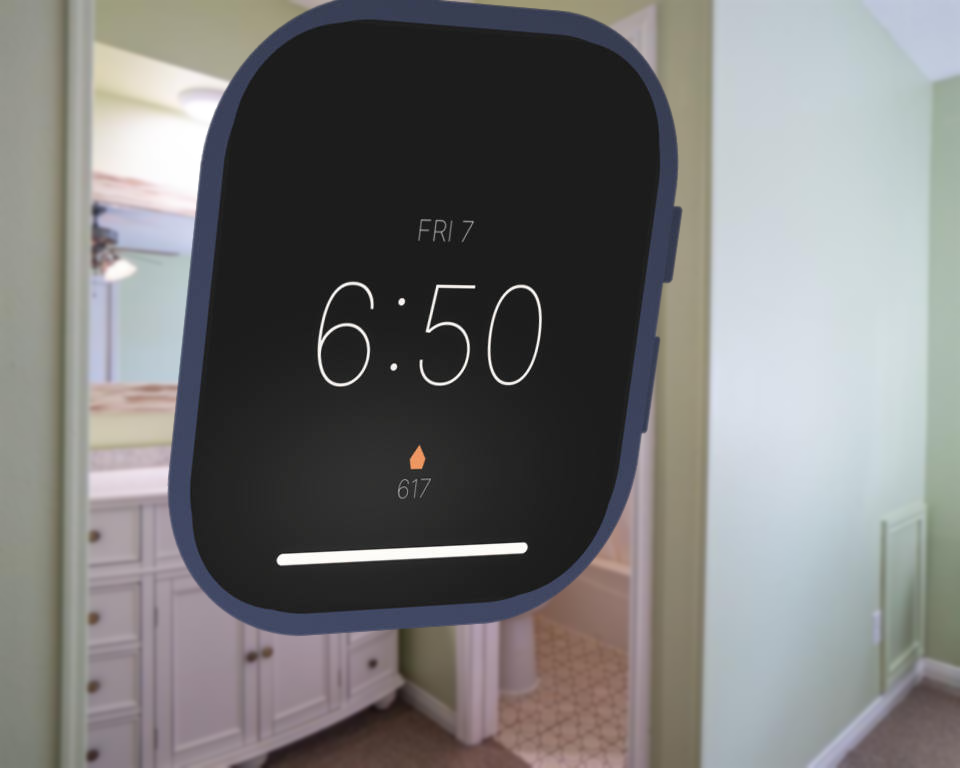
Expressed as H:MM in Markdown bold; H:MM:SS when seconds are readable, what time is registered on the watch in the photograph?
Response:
**6:50**
